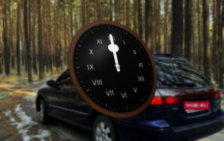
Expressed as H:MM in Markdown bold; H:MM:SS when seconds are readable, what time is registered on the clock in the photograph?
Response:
**12:00**
